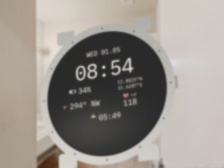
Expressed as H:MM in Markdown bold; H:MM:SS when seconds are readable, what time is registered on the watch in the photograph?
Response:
**8:54**
